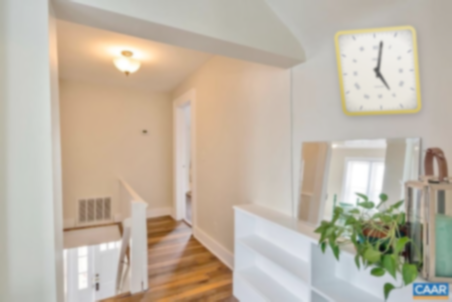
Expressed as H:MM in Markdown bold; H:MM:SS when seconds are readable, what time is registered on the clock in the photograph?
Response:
**5:02**
